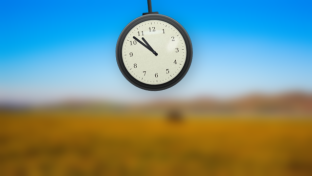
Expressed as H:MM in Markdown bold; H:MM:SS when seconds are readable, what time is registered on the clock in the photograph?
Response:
**10:52**
